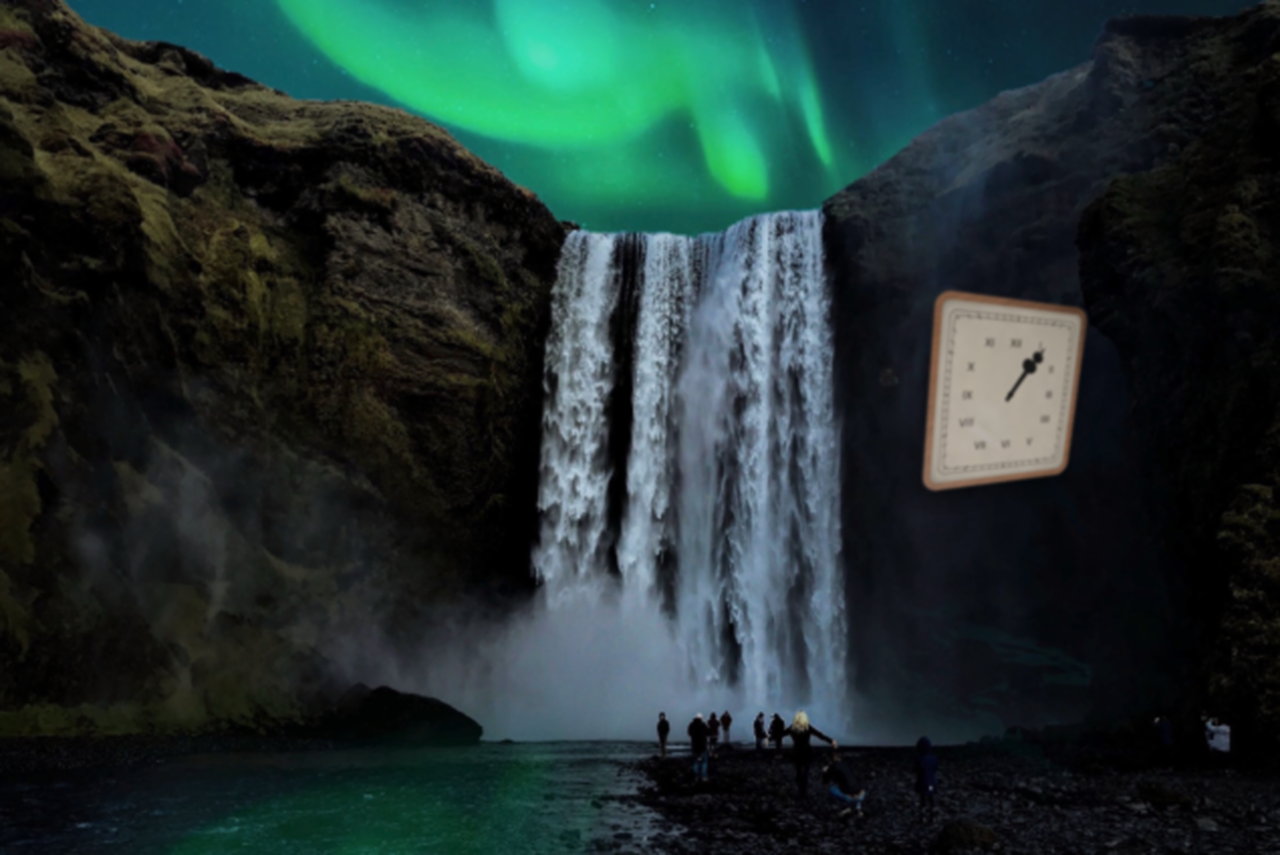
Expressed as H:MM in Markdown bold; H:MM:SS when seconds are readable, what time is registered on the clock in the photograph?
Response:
**1:06**
